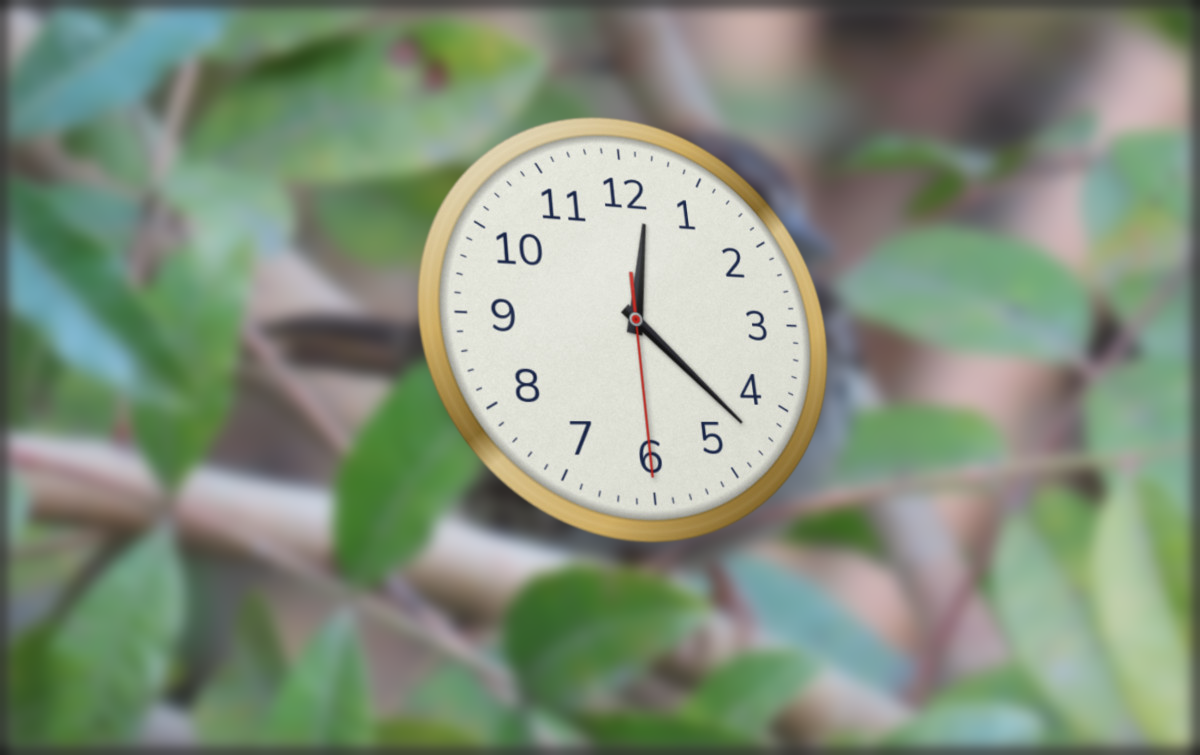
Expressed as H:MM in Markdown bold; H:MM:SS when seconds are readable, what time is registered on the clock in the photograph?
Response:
**12:22:30**
